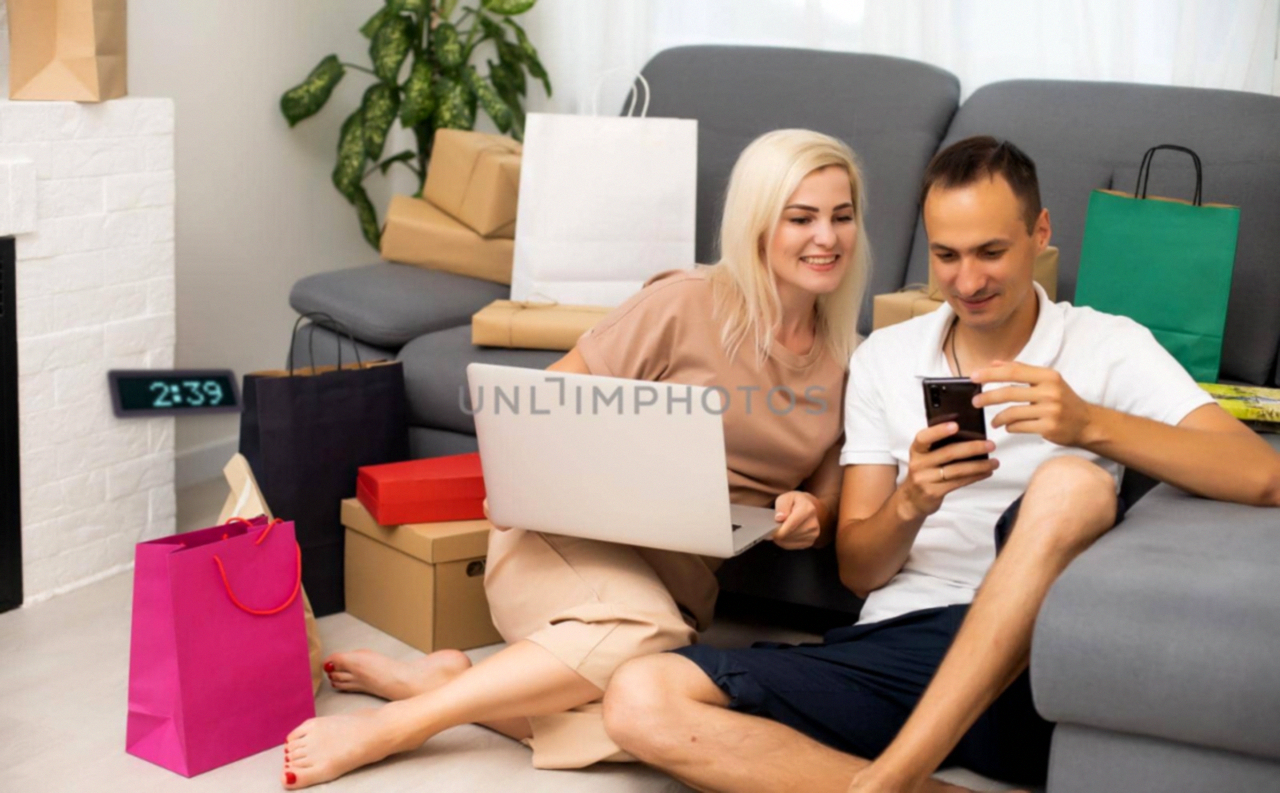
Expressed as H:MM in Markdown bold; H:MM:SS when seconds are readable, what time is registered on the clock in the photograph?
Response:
**2:39**
